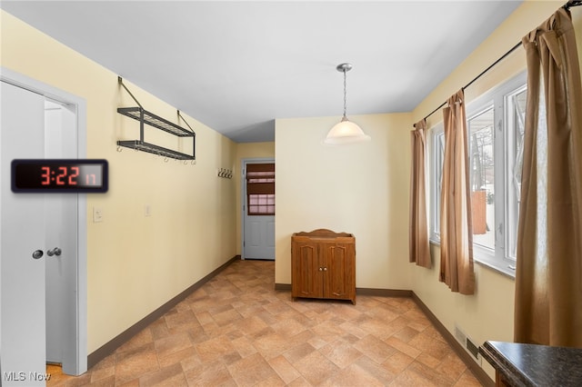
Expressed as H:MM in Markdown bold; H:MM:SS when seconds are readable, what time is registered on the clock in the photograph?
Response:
**3:22**
